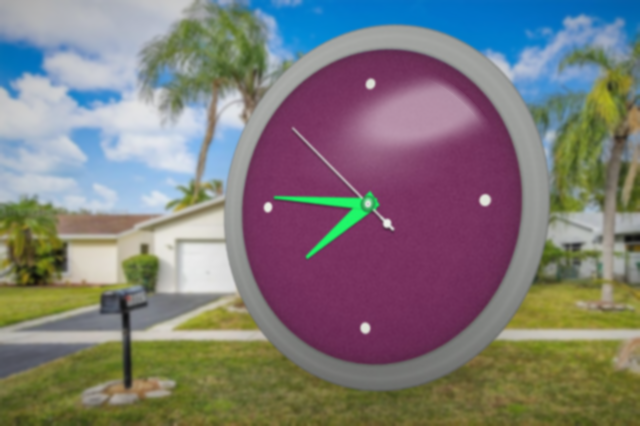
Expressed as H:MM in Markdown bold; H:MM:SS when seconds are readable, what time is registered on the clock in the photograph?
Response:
**7:45:52**
